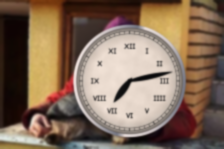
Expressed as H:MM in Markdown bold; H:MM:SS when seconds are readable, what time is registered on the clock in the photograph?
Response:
**7:13**
